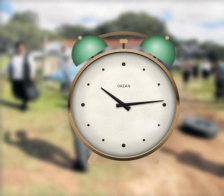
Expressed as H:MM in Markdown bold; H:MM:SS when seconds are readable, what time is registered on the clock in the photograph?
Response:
**10:14**
